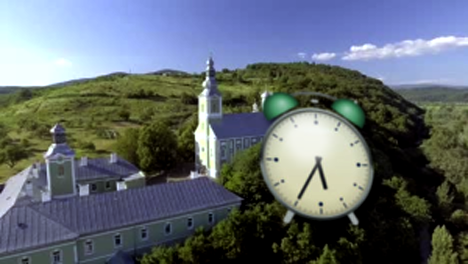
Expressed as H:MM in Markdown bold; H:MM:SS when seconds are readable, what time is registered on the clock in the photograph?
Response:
**5:35**
